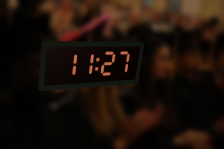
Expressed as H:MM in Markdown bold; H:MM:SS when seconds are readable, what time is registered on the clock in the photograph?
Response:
**11:27**
